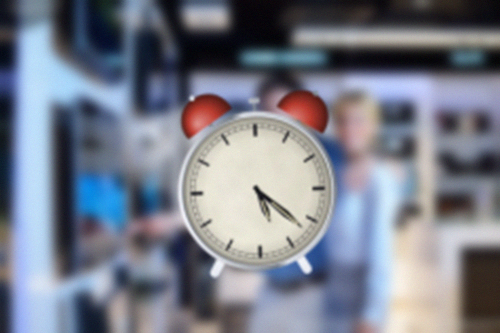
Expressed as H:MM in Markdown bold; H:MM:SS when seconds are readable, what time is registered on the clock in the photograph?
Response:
**5:22**
